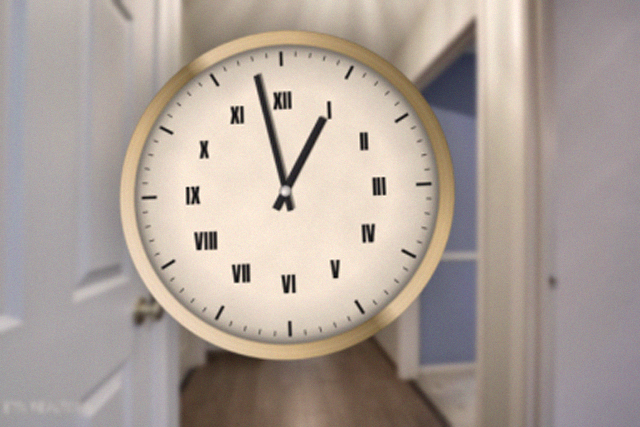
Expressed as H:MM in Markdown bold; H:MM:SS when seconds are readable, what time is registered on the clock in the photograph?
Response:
**12:58**
